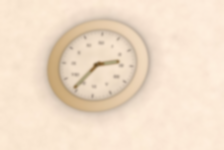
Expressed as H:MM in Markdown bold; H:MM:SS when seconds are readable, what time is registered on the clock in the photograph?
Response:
**2:36**
